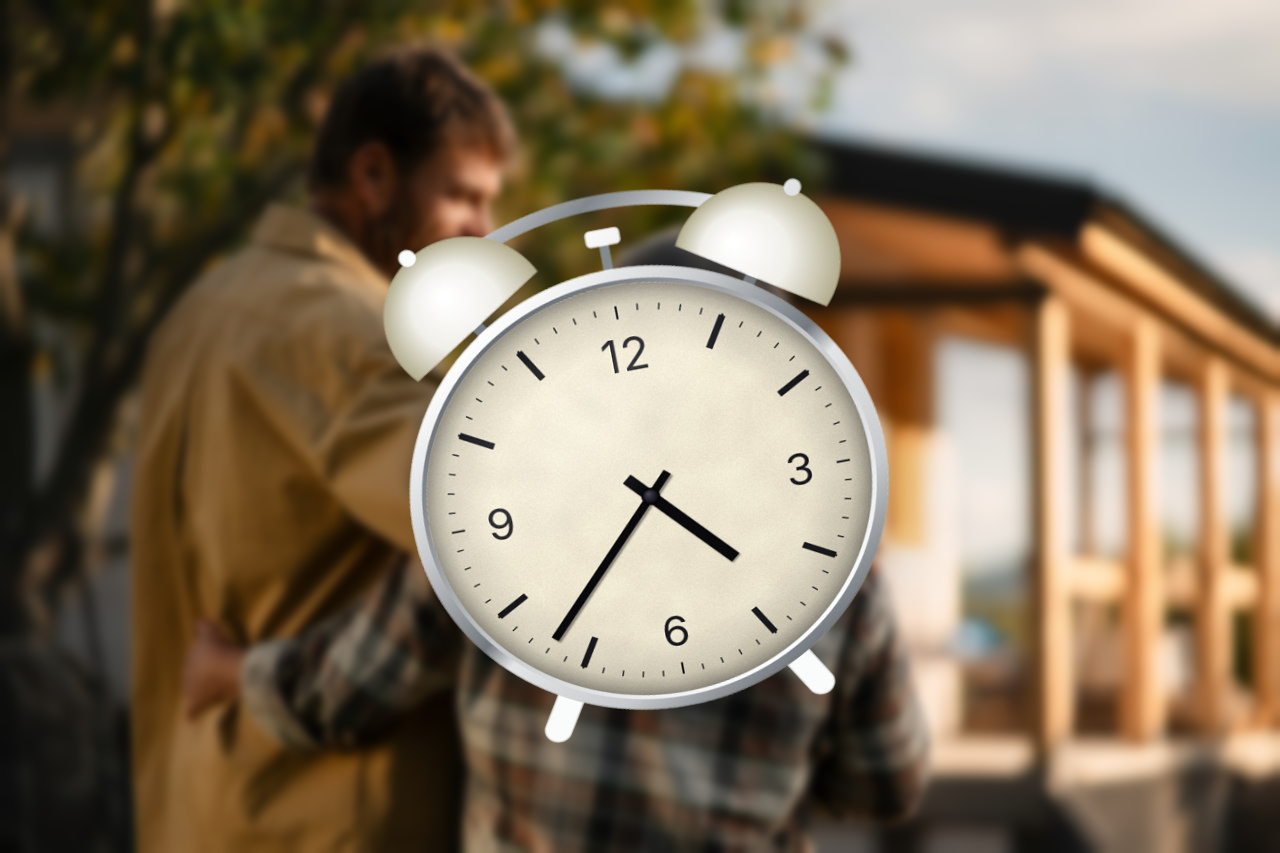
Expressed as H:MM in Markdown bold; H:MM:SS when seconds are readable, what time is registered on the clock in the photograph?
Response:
**4:37**
